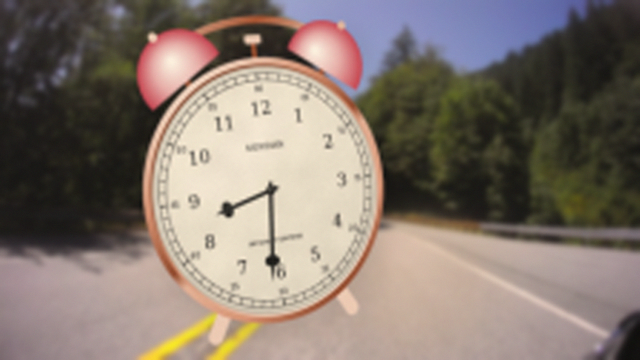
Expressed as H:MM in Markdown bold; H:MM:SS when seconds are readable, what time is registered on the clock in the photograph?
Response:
**8:31**
